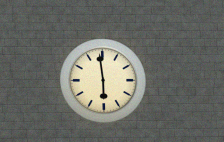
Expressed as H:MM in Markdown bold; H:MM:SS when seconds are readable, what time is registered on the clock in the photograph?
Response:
**5:59**
